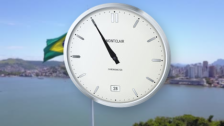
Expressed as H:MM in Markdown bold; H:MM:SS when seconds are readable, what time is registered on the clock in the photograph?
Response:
**10:55**
